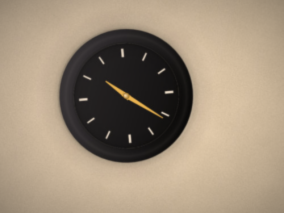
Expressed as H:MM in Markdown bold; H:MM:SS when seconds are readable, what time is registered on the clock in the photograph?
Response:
**10:21**
